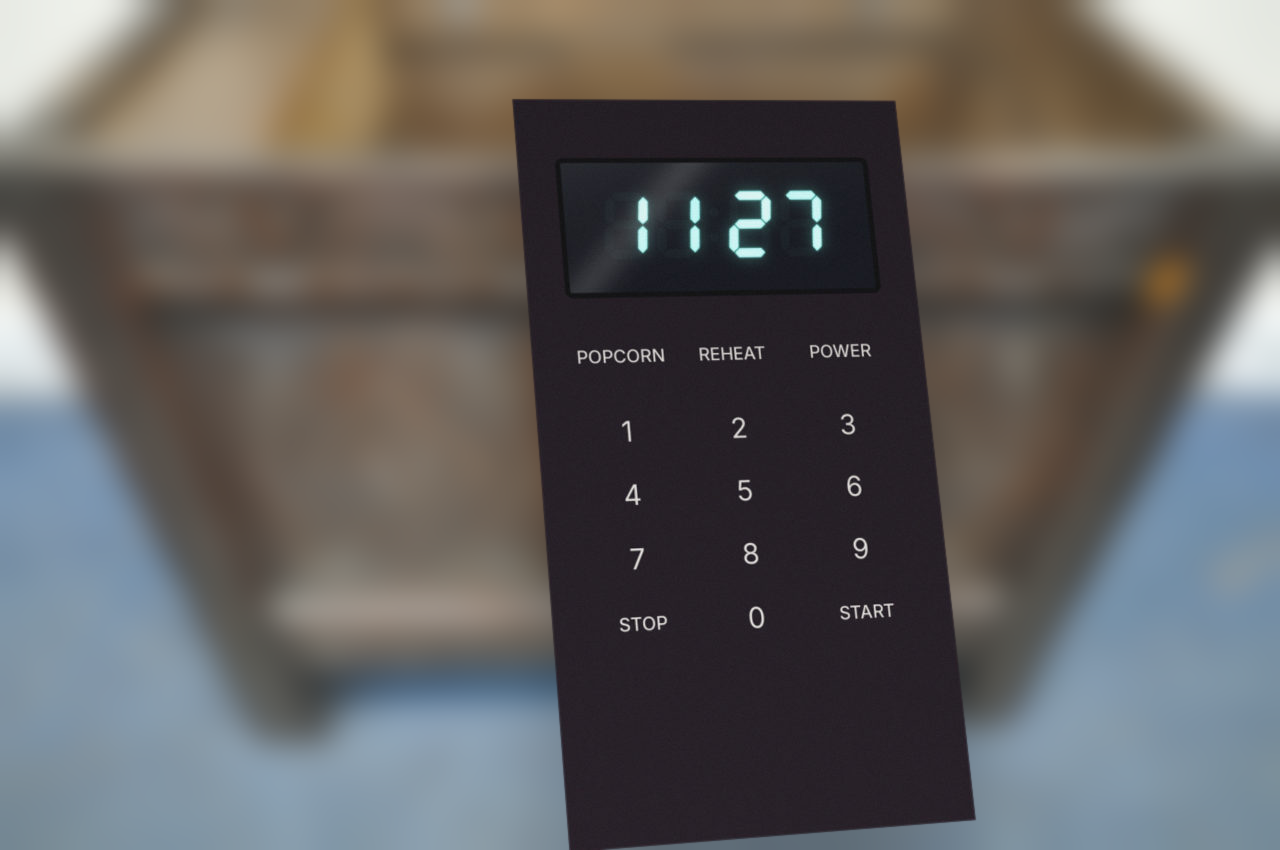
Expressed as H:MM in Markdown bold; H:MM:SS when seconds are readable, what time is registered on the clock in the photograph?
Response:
**11:27**
